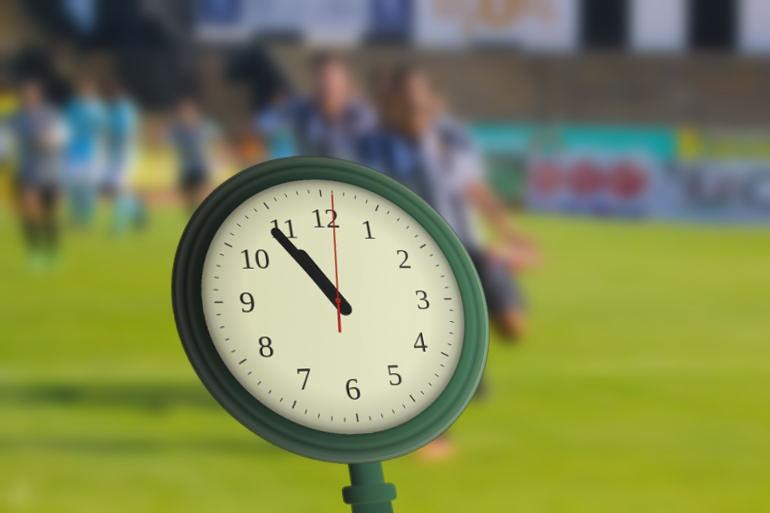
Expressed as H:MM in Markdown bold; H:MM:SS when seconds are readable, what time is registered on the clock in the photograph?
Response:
**10:54:01**
